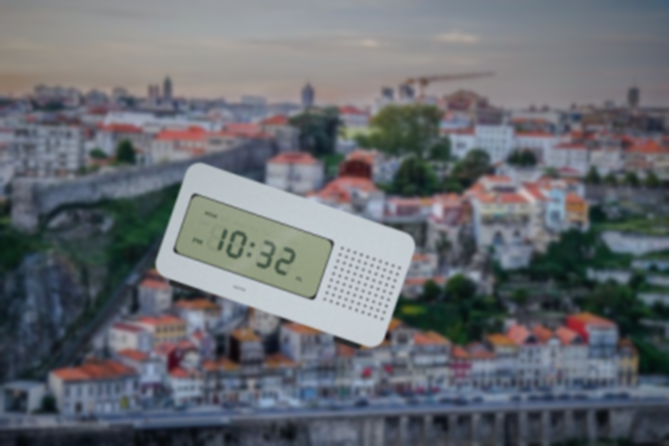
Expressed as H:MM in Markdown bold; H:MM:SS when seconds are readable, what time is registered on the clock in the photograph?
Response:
**10:32**
